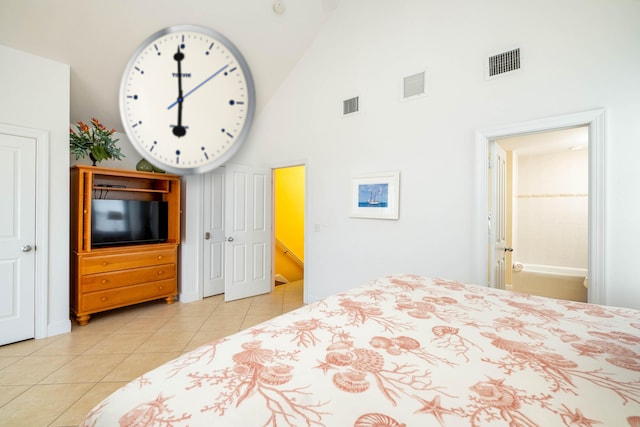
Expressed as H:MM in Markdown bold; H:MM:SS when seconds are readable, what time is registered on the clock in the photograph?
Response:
**5:59:09**
